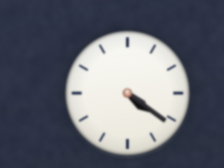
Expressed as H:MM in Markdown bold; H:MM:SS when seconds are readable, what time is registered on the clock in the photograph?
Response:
**4:21**
